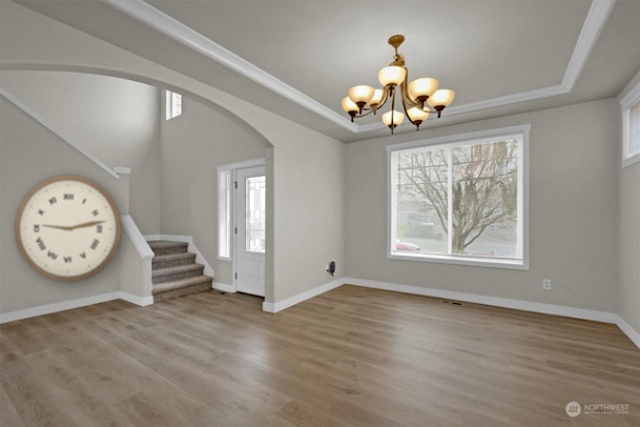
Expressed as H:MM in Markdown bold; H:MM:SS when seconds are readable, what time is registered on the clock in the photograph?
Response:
**9:13**
